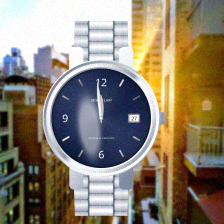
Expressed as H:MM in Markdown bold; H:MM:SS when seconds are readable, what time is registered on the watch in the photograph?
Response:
**11:59**
